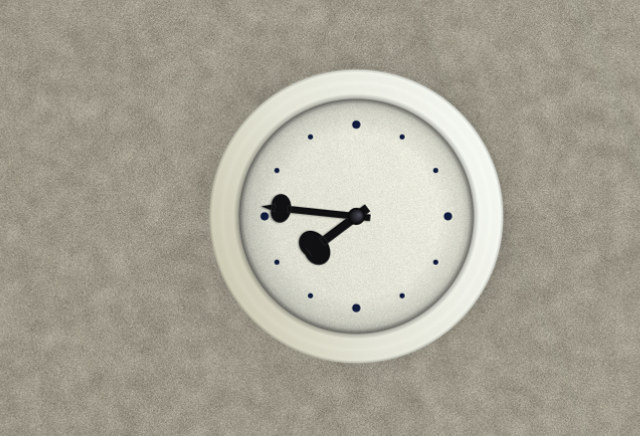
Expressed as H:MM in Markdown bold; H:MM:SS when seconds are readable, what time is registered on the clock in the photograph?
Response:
**7:46**
